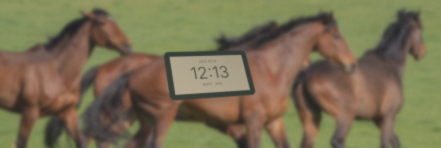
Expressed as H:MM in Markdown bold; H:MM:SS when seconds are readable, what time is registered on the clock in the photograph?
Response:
**12:13**
